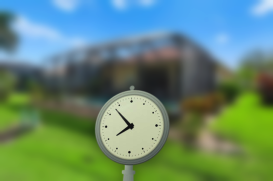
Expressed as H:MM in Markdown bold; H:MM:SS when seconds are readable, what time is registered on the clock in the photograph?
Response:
**7:53**
